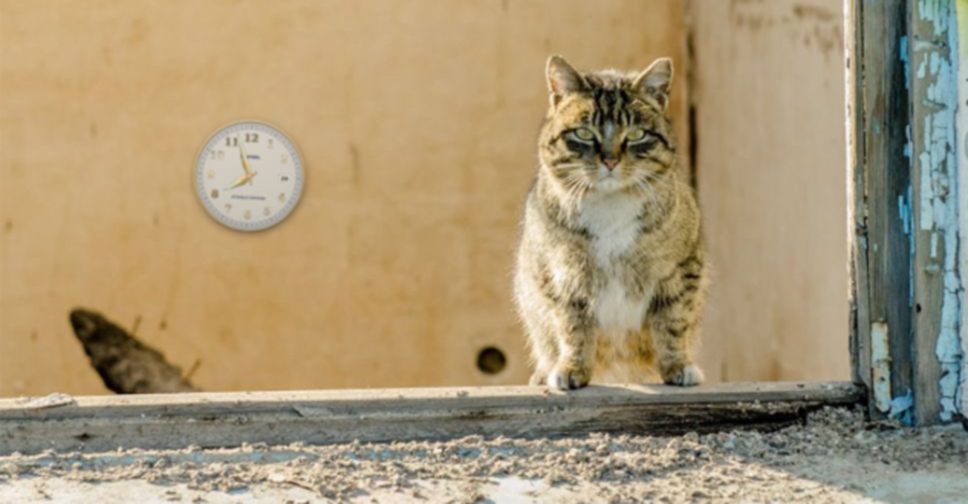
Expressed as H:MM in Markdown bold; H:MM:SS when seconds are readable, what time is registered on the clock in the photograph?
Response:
**7:57**
